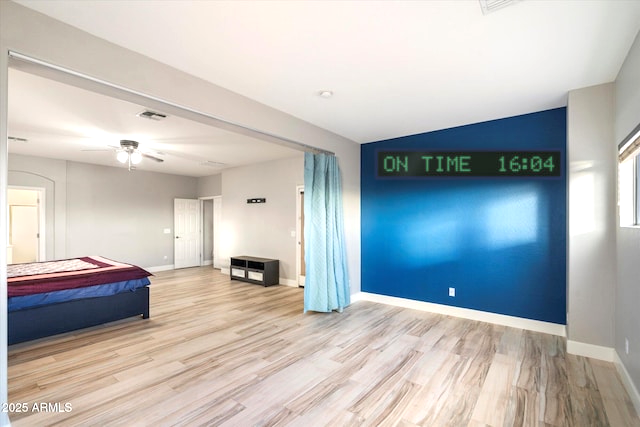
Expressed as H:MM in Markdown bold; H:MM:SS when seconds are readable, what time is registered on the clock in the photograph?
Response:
**16:04**
